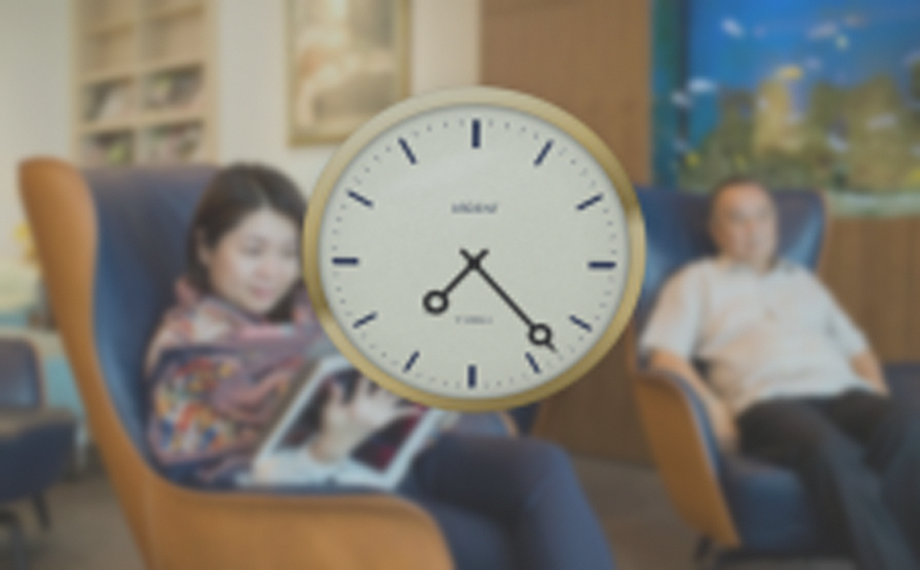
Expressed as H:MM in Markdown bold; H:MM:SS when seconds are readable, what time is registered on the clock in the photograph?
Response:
**7:23**
